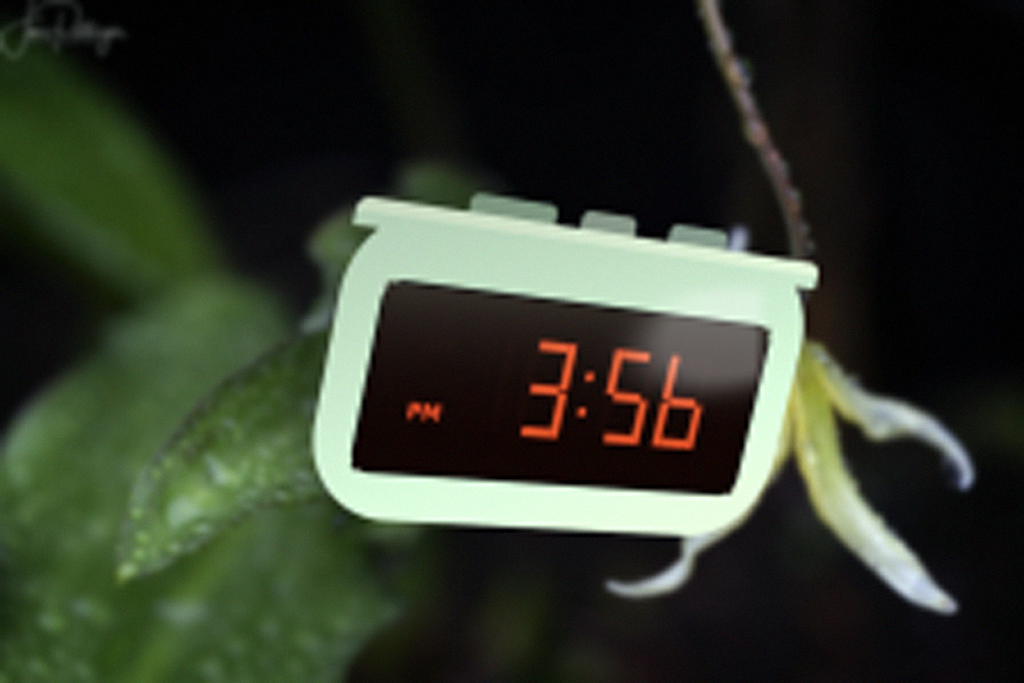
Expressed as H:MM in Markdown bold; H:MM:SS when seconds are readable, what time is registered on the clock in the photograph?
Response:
**3:56**
